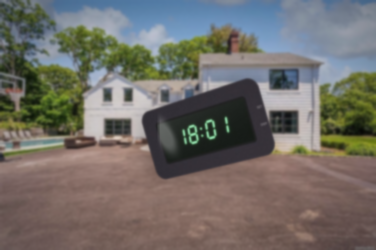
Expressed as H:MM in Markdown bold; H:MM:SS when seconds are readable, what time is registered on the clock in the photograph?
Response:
**18:01**
